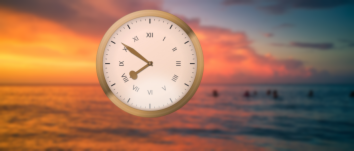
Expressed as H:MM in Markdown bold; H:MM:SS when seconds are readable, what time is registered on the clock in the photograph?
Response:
**7:51**
